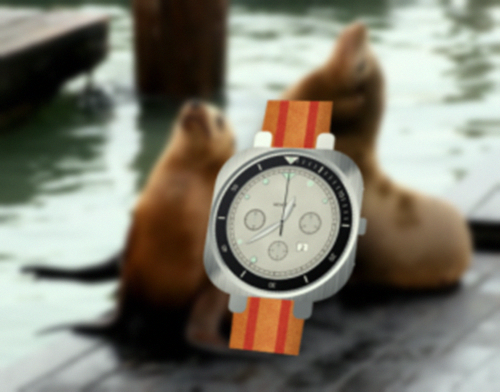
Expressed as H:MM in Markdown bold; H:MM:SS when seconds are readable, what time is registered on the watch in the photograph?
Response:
**12:39**
